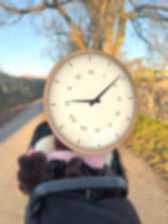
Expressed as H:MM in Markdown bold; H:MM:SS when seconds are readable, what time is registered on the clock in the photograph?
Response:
**9:09**
